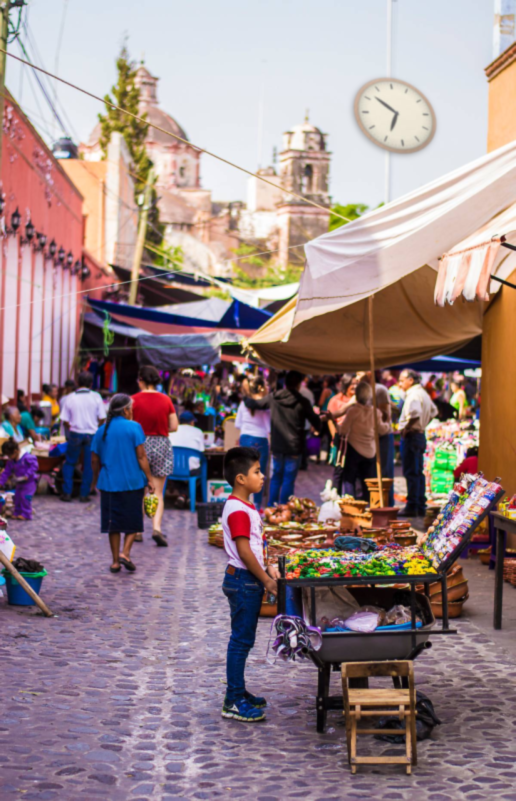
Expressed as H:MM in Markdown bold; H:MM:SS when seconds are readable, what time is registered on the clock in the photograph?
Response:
**6:52**
